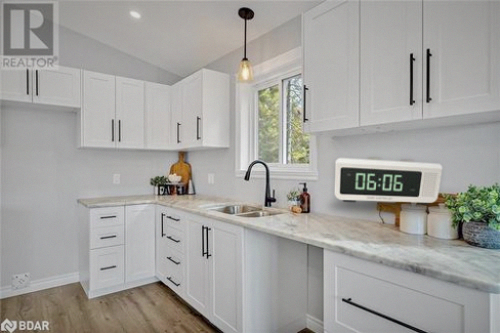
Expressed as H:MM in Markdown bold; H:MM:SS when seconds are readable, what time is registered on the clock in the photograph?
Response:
**6:06**
